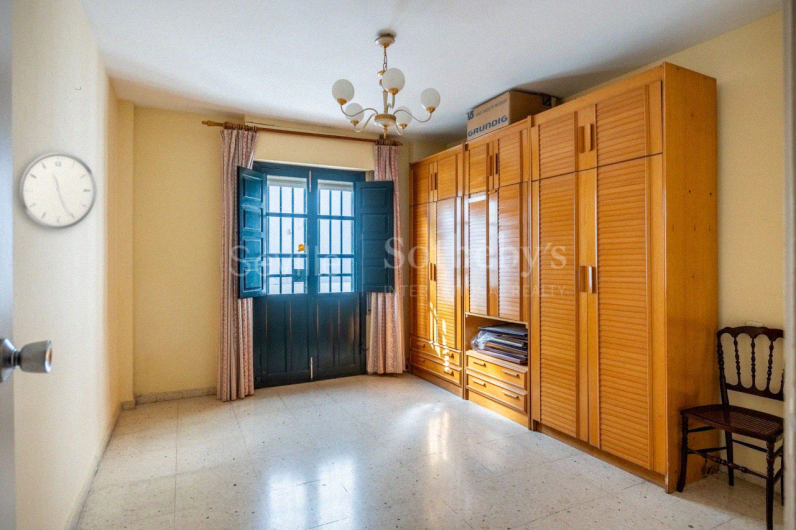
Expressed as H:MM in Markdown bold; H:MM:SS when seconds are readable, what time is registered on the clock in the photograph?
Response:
**11:26**
